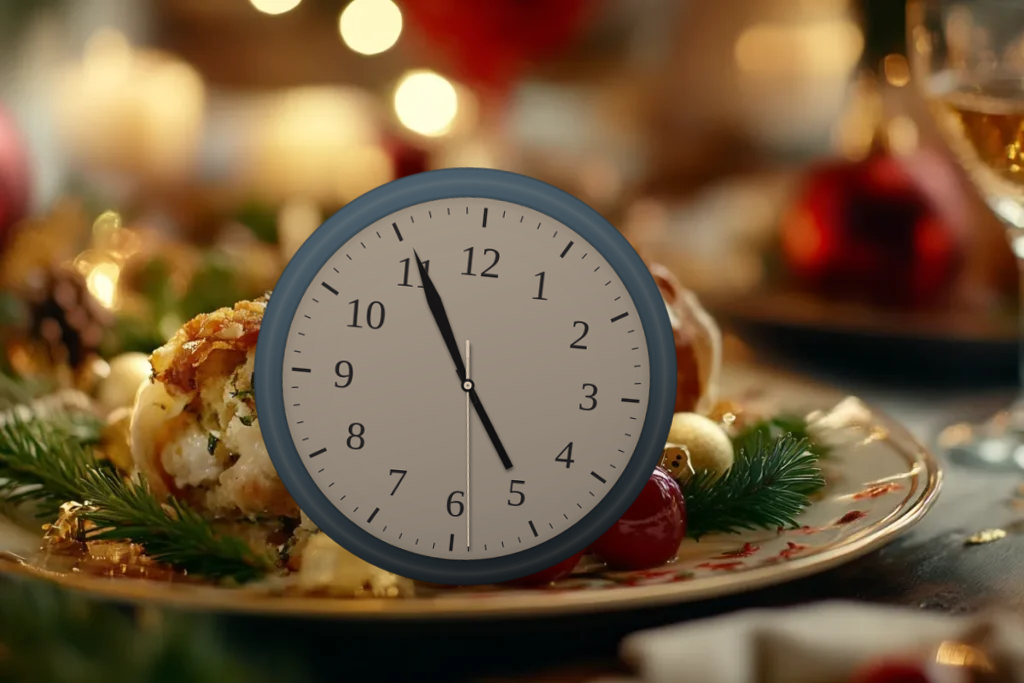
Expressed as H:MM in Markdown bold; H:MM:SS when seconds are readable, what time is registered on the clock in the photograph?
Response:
**4:55:29**
